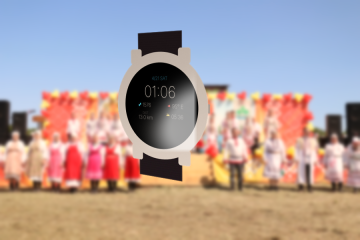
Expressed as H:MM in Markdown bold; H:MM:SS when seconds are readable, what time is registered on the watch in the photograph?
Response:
**1:06**
